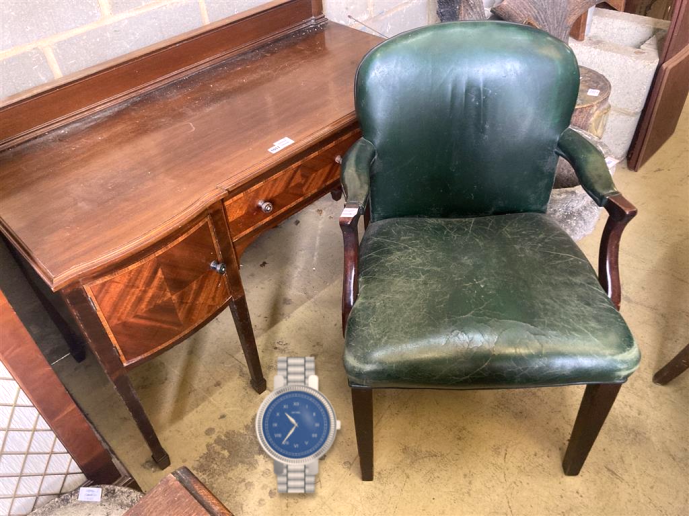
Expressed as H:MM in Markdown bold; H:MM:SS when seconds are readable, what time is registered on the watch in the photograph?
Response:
**10:36**
